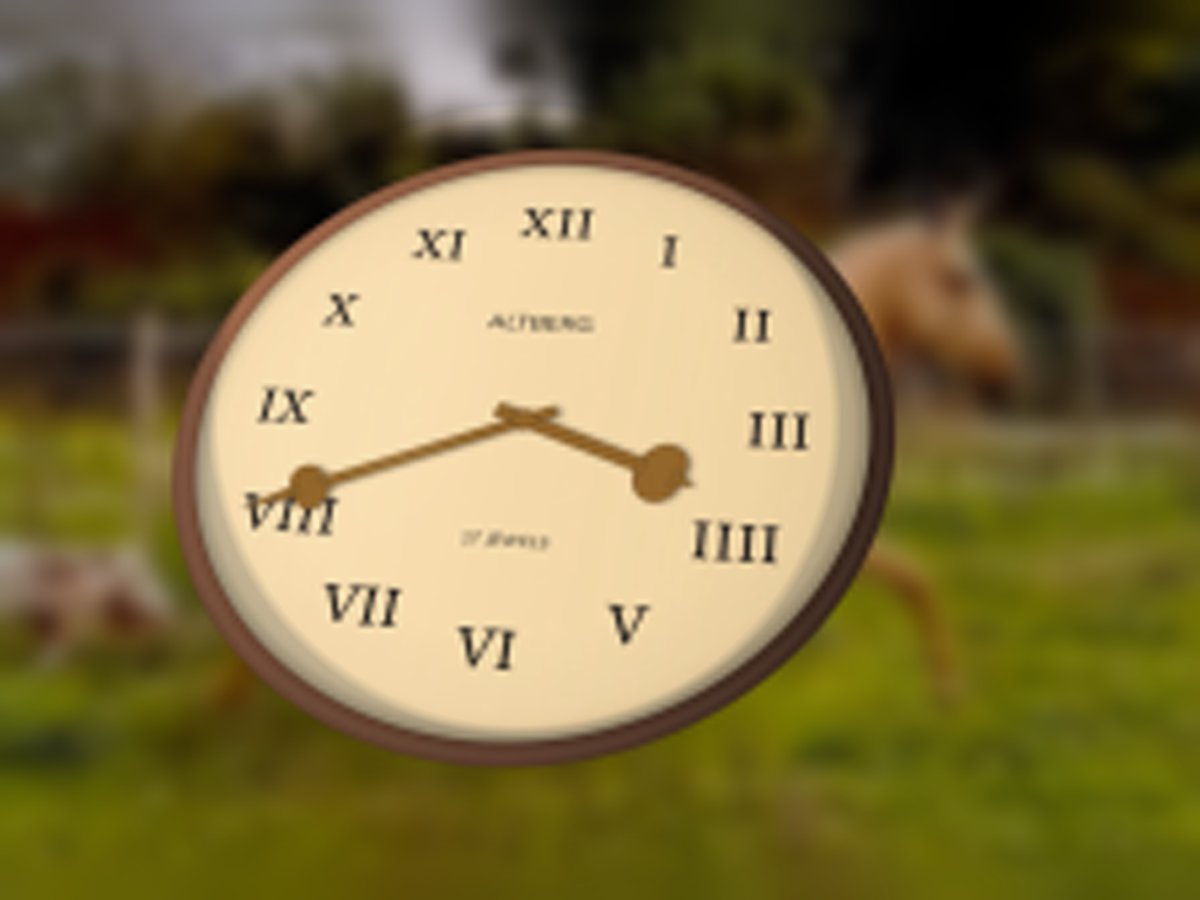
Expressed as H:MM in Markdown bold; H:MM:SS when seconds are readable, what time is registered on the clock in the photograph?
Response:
**3:41**
